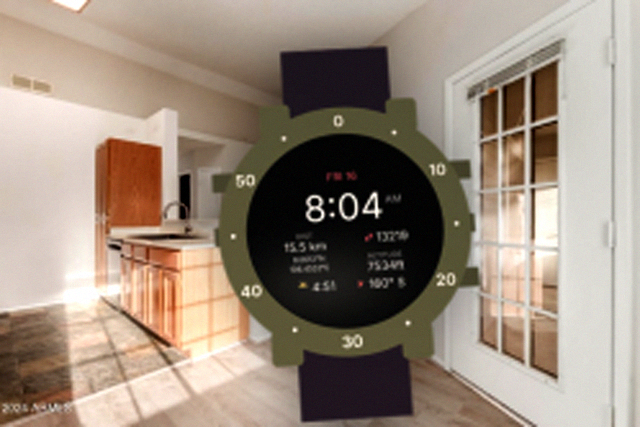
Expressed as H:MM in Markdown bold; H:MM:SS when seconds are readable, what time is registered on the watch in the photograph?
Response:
**8:04**
